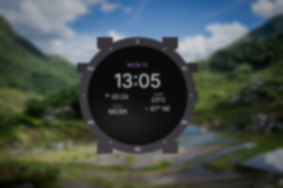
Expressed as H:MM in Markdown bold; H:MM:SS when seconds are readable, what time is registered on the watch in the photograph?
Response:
**13:05**
